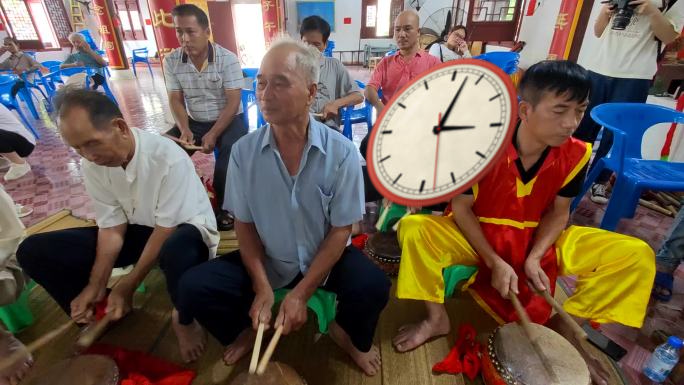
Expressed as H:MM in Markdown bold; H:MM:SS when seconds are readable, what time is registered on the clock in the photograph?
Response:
**3:02:28**
